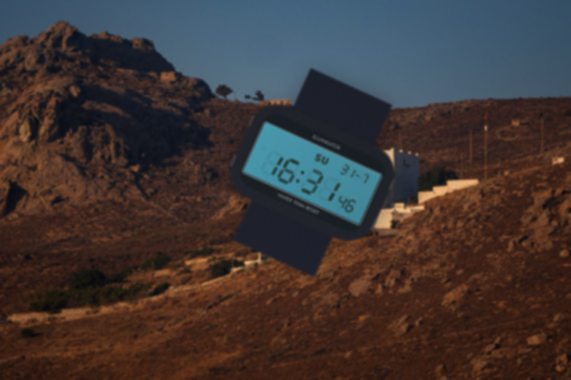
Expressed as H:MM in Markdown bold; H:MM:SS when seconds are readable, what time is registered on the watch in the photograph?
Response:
**16:31:46**
